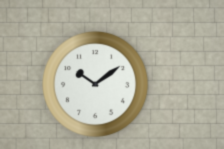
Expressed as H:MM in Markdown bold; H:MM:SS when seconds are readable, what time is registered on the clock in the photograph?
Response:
**10:09**
